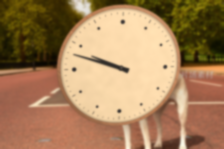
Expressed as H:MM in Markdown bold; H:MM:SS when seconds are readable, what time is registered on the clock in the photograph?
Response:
**9:48**
